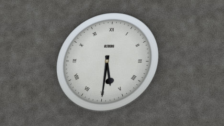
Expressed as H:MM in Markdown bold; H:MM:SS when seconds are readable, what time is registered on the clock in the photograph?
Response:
**5:30**
